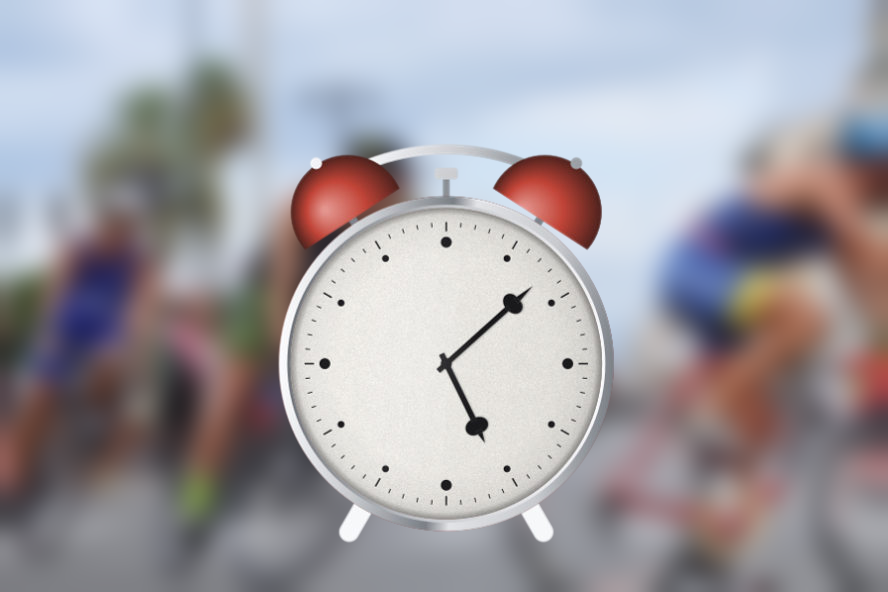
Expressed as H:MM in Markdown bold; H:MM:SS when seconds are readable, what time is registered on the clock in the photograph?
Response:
**5:08**
